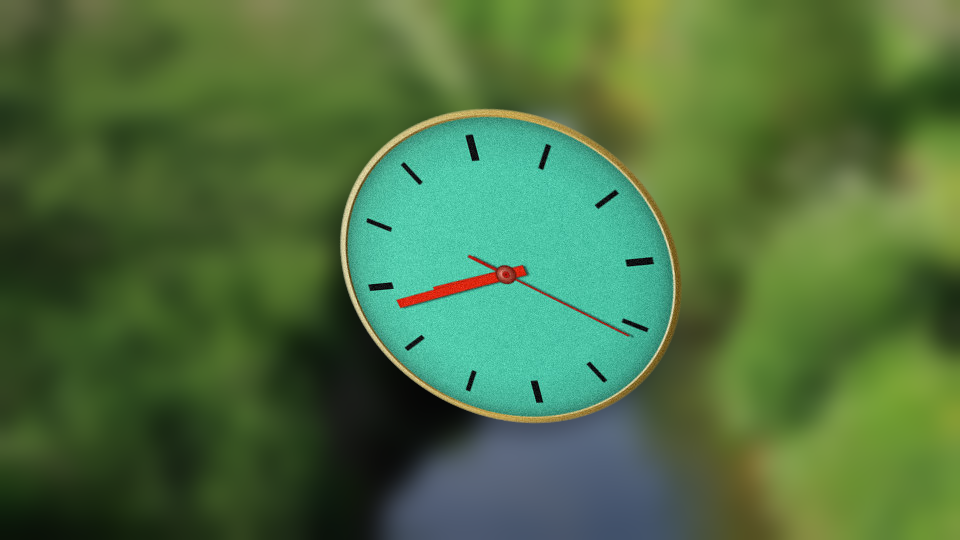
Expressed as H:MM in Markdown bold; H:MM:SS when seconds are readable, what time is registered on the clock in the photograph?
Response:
**8:43:21**
